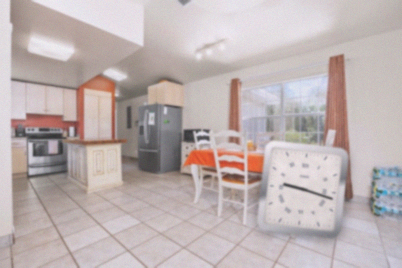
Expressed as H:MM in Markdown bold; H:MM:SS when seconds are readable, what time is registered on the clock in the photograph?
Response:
**9:17**
